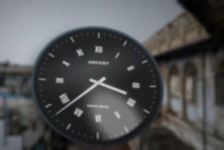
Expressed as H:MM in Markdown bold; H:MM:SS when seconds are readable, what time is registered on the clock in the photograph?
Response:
**3:38**
